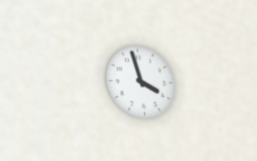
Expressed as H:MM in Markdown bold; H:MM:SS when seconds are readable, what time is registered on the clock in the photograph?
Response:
**3:58**
